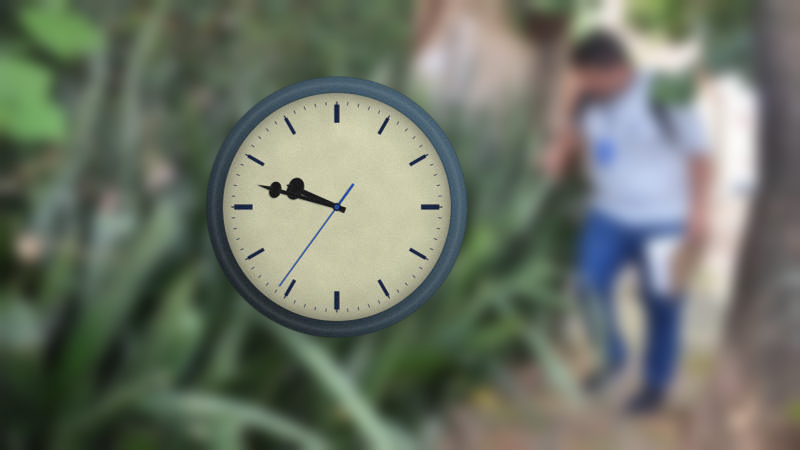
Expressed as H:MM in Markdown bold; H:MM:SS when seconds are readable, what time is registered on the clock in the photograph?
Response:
**9:47:36**
